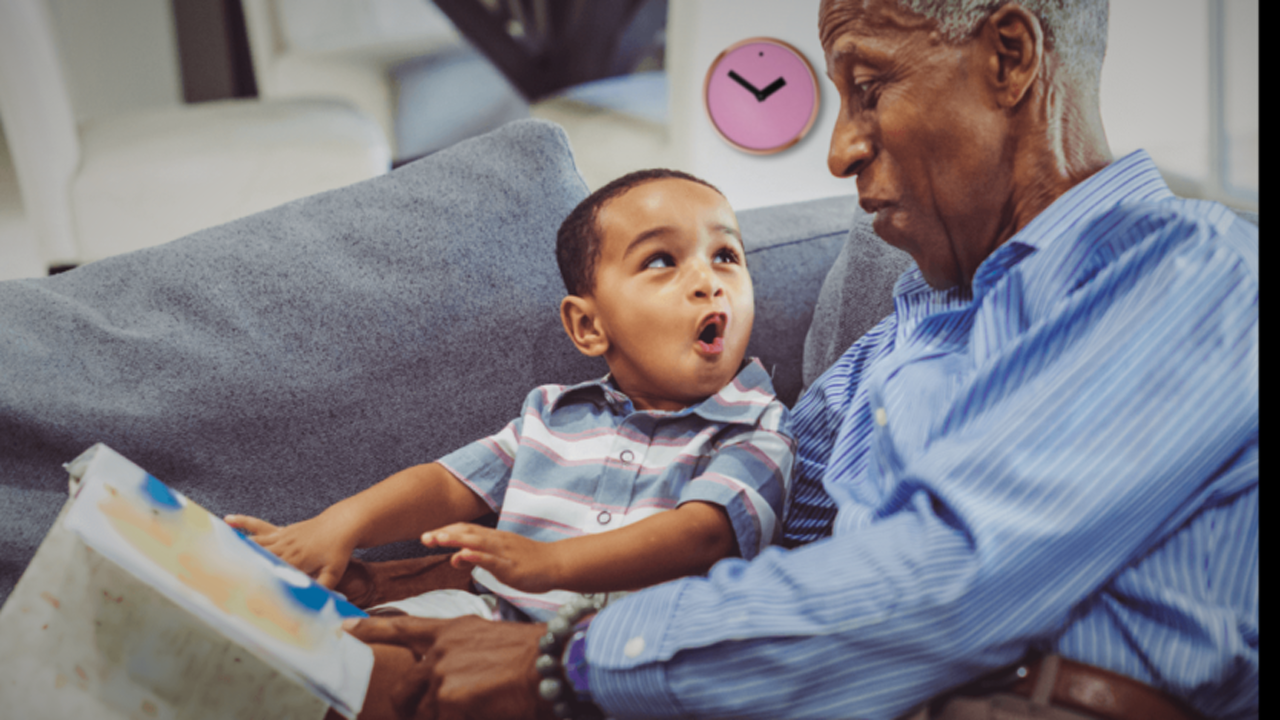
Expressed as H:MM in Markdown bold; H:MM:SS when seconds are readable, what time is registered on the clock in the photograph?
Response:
**1:51**
